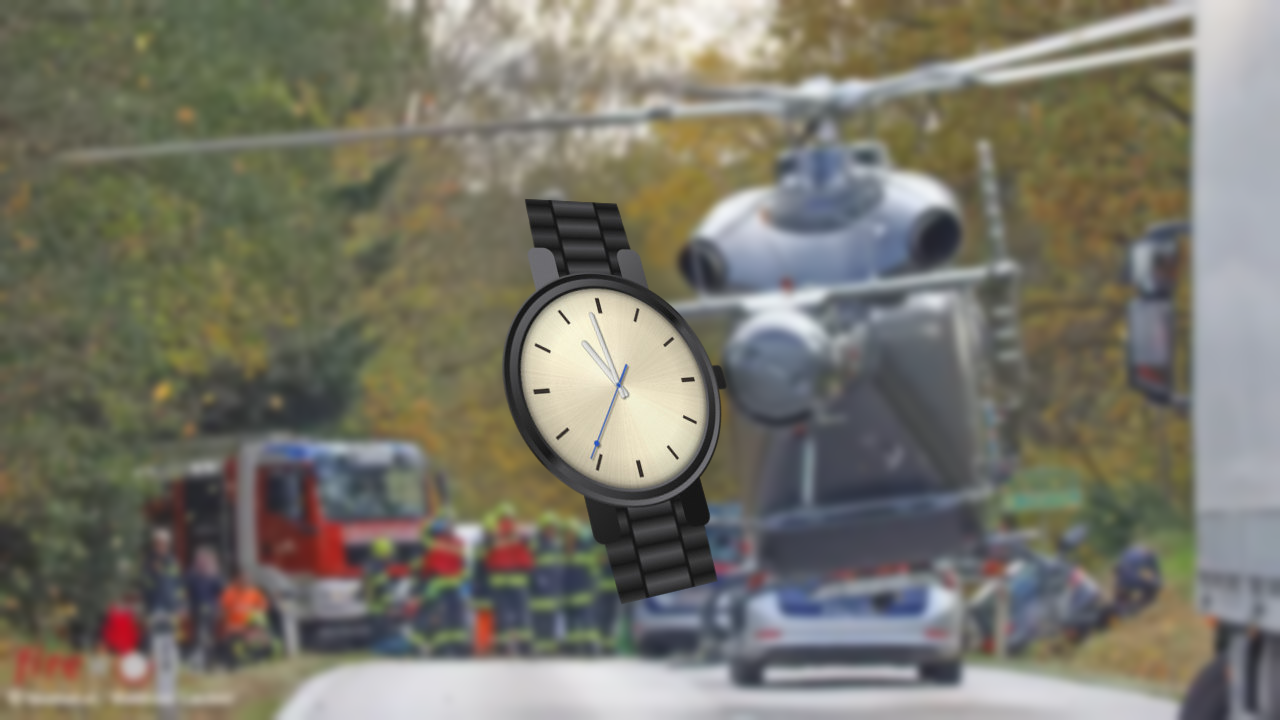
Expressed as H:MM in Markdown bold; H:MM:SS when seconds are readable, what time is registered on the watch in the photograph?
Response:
**10:58:36**
